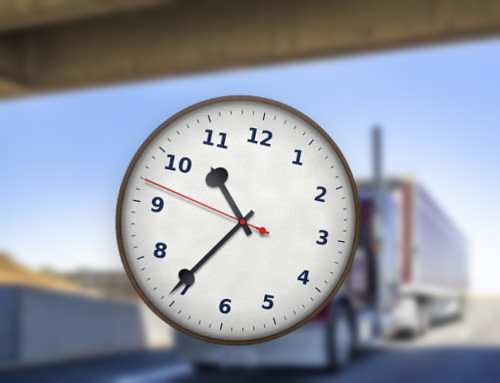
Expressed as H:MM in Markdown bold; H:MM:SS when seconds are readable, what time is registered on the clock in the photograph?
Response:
**10:35:47**
